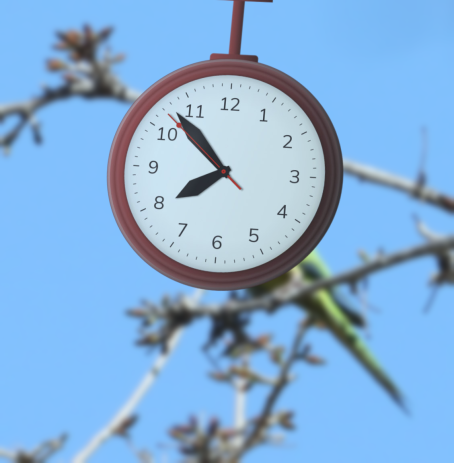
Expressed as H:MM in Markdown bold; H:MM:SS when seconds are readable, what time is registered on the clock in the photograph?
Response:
**7:52:52**
